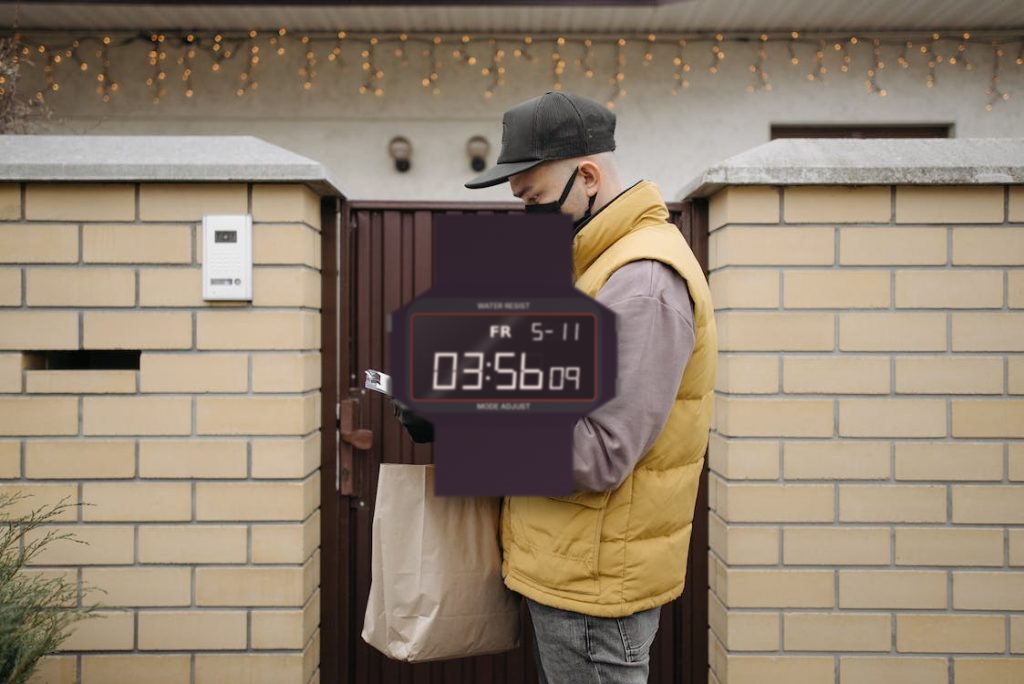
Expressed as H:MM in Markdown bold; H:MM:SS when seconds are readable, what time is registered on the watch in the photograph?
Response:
**3:56:09**
